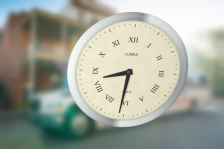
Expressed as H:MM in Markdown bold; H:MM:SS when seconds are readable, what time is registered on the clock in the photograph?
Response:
**8:31**
